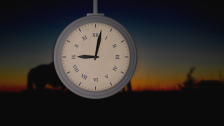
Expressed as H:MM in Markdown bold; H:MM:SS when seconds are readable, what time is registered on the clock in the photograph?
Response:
**9:02**
